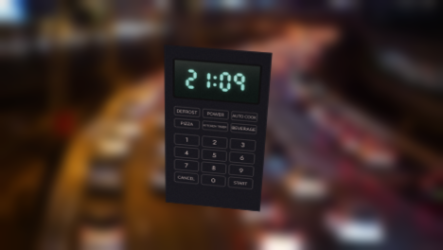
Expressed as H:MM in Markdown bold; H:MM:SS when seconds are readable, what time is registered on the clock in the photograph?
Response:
**21:09**
